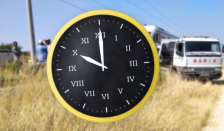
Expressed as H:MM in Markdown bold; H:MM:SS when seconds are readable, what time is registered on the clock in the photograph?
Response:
**10:00**
